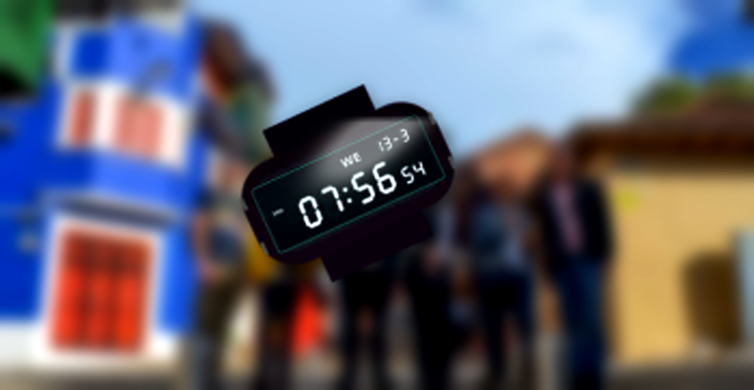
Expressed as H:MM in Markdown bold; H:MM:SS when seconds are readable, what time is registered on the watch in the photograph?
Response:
**7:56:54**
